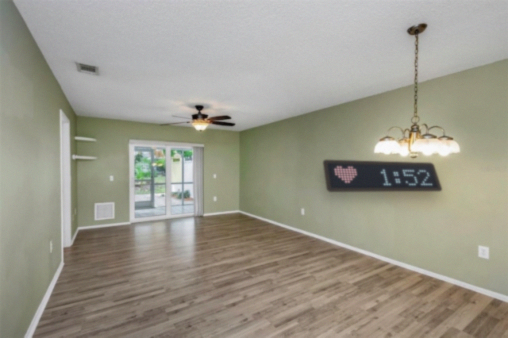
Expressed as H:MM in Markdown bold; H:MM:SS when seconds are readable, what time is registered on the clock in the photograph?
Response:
**1:52**
